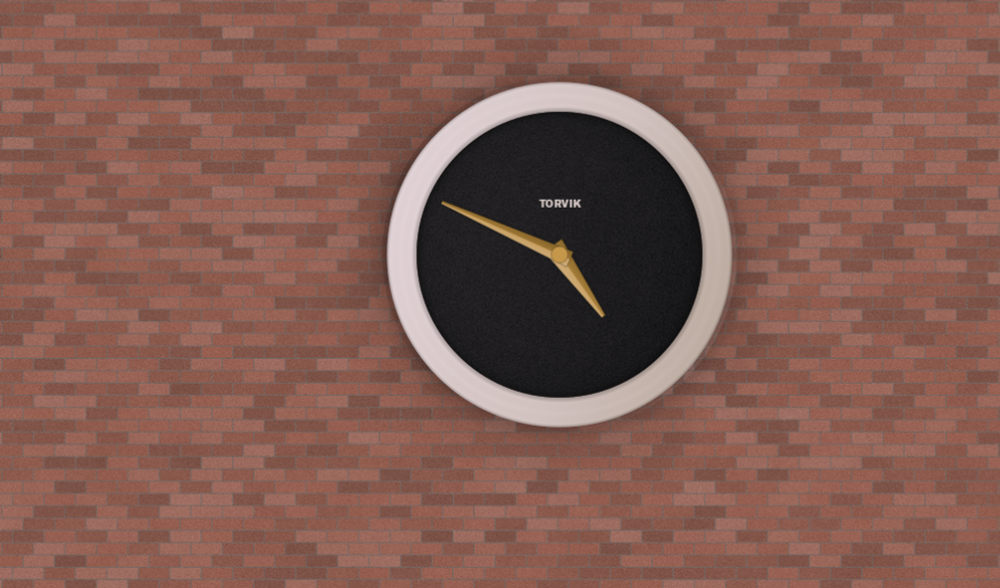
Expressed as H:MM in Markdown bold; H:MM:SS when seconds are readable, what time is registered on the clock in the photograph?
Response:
**4:49**
